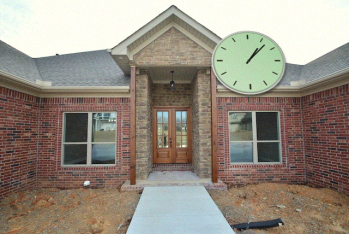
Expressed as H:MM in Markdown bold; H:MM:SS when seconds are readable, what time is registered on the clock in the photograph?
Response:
**1:07**
